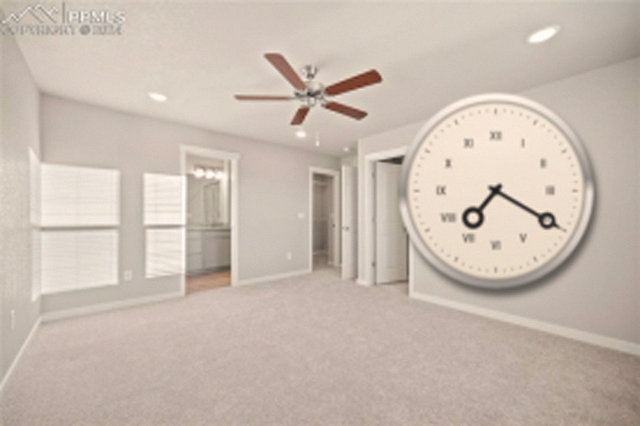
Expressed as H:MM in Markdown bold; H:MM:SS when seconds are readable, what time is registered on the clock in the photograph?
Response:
**7:20**
